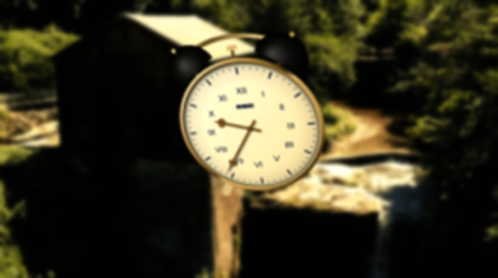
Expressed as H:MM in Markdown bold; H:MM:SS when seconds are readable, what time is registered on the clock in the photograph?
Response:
**9:36**
